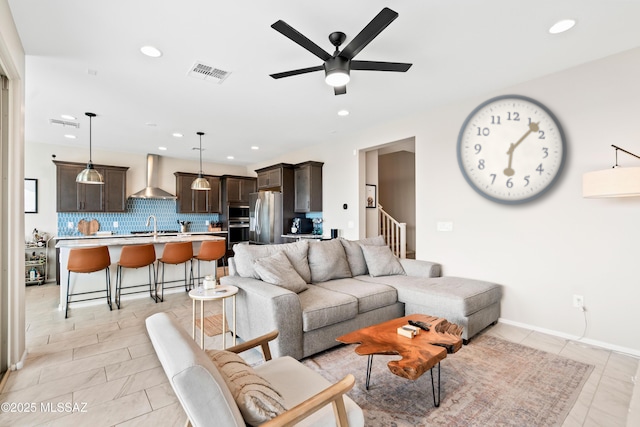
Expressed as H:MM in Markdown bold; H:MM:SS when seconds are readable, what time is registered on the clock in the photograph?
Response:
**6:07**
